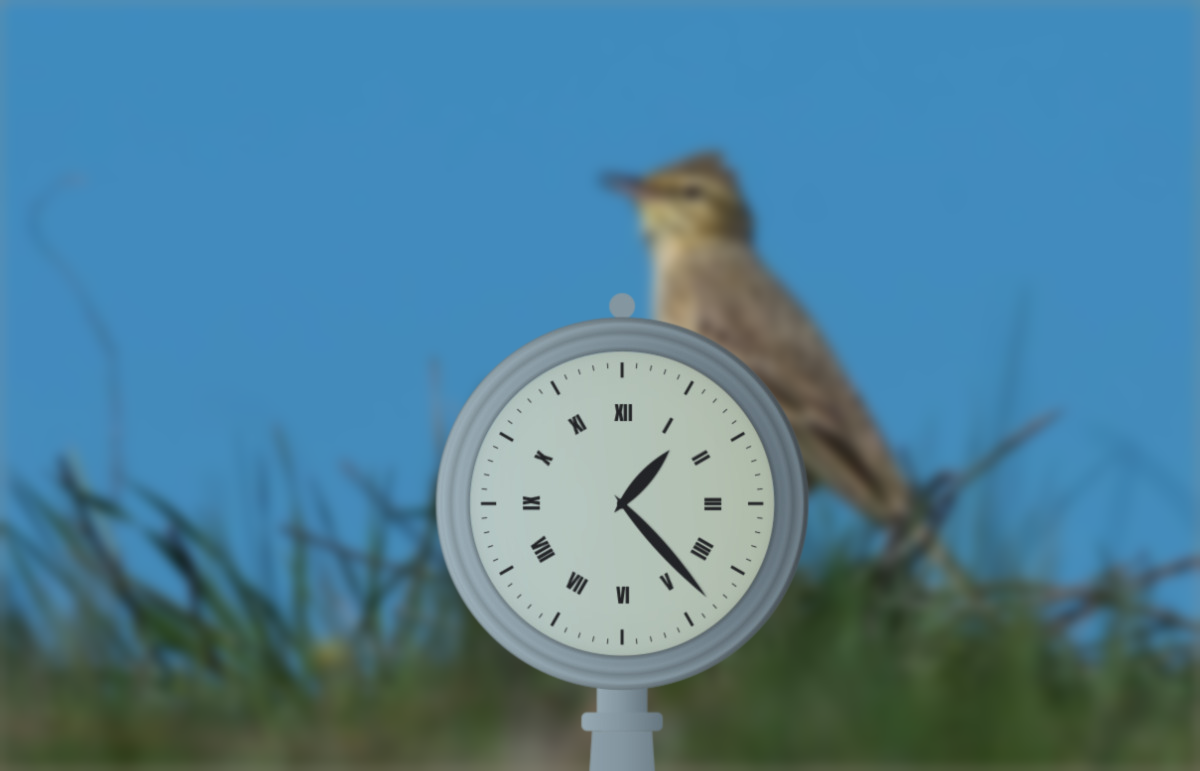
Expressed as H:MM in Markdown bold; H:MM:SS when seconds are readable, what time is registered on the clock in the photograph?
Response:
**1:23**
